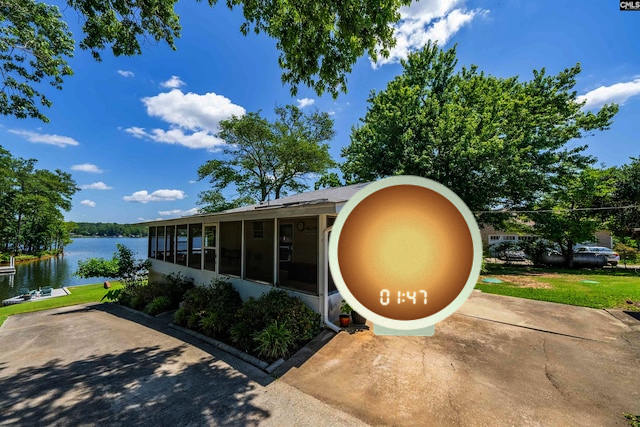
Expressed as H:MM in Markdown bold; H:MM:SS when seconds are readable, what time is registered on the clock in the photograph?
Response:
**1:47**
